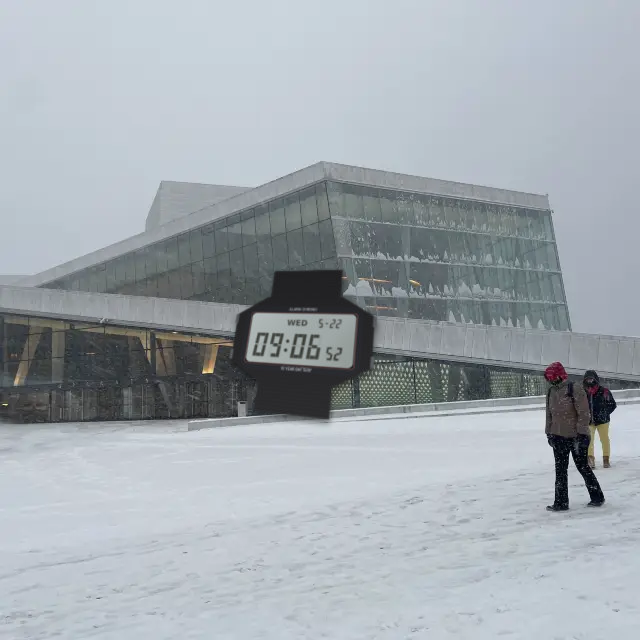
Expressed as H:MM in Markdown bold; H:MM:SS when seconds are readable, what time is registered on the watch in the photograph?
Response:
**9:06:52**
